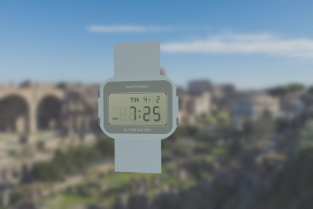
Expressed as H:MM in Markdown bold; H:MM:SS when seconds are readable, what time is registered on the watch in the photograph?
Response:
**7:25**
